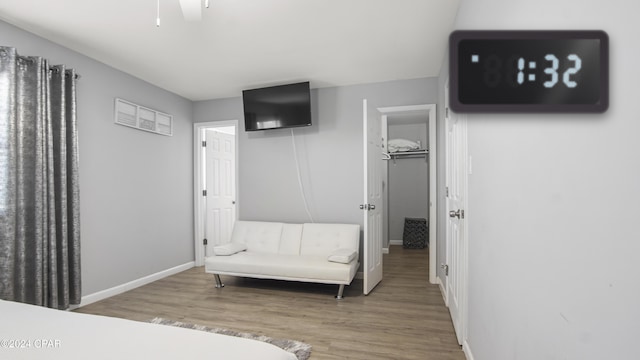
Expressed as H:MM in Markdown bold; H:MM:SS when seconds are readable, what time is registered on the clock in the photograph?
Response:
**1:32**
